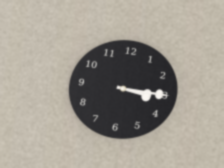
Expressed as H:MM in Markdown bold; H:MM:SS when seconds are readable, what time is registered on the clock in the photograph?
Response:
**3:15**
